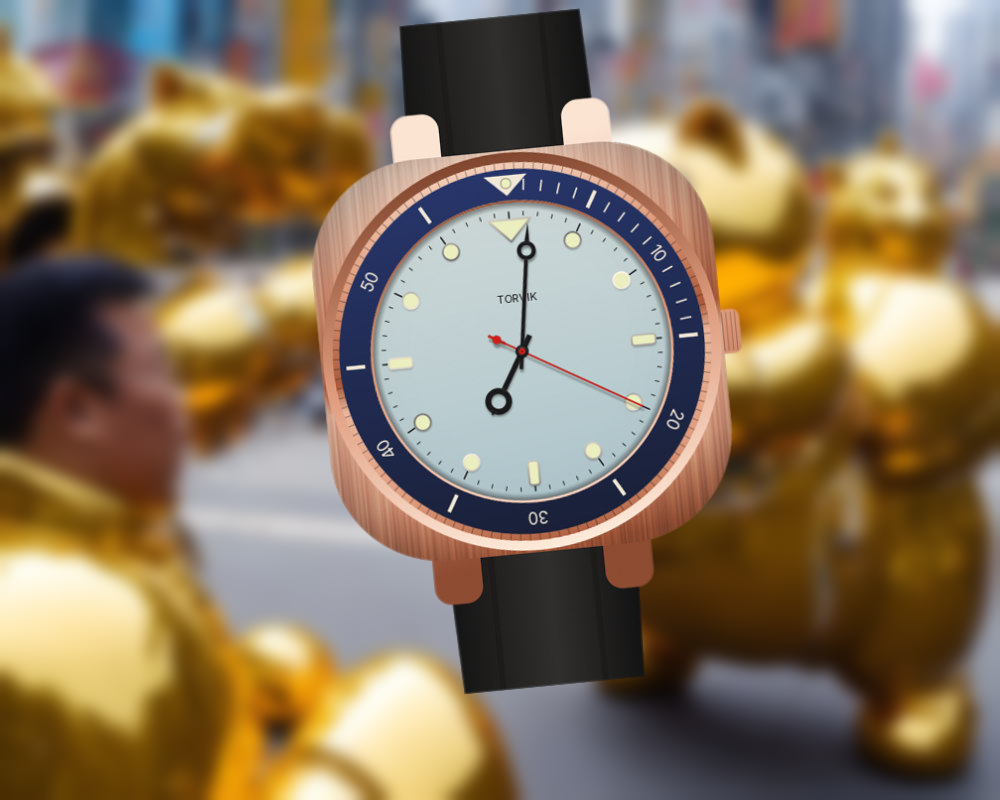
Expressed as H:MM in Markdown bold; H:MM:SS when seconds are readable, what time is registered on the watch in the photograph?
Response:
**7:01:20**
